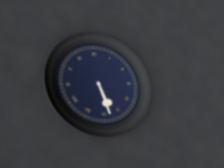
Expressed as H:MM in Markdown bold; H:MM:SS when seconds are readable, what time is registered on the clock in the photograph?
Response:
**5:28**
